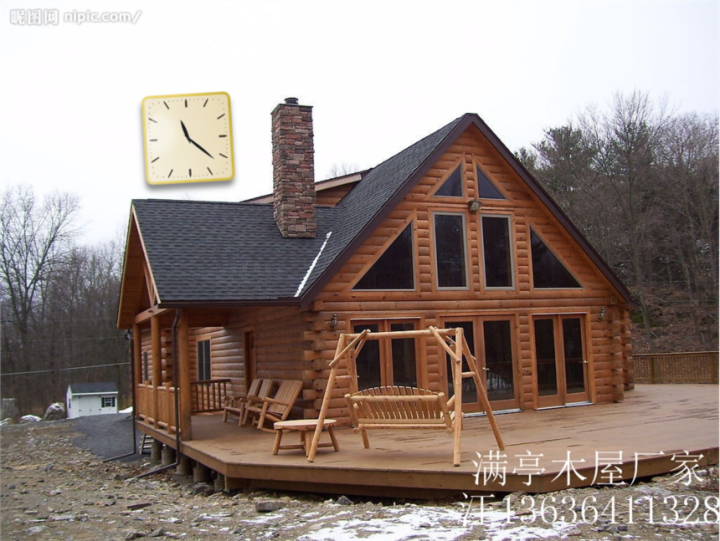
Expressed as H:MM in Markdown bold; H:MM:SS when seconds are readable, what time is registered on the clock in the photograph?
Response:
**11:22**
